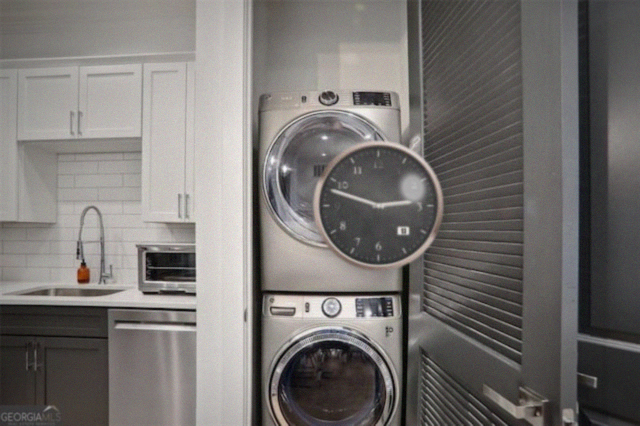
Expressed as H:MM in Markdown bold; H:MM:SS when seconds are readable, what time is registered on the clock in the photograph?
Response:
**2:48**
